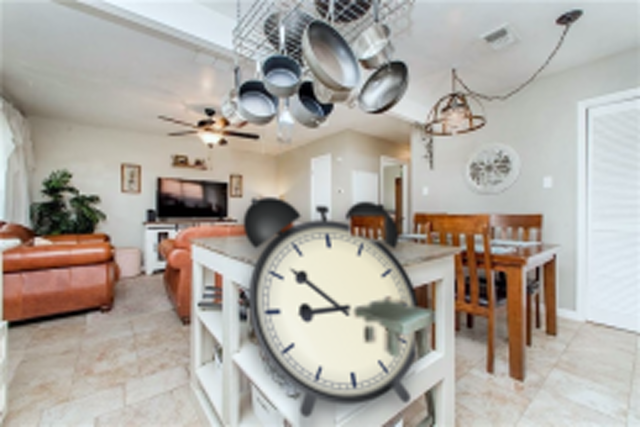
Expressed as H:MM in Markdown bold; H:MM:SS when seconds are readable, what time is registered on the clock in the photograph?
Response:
**8:52**
